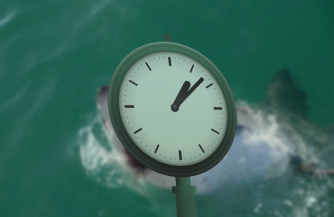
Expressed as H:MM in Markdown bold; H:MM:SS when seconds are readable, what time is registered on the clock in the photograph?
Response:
**1:08**
